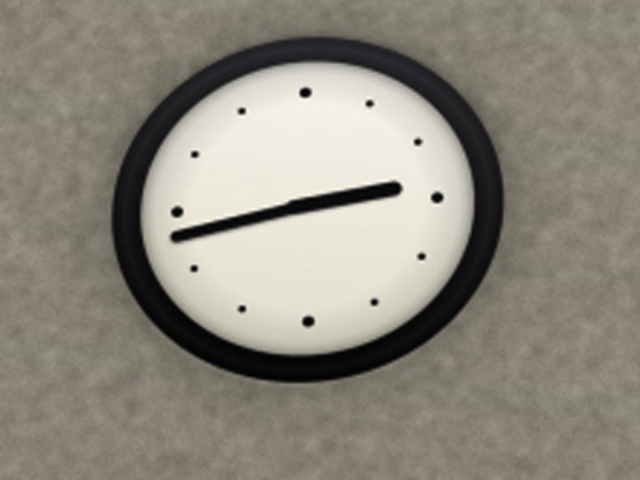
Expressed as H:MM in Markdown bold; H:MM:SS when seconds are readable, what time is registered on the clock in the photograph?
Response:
**2:43**
